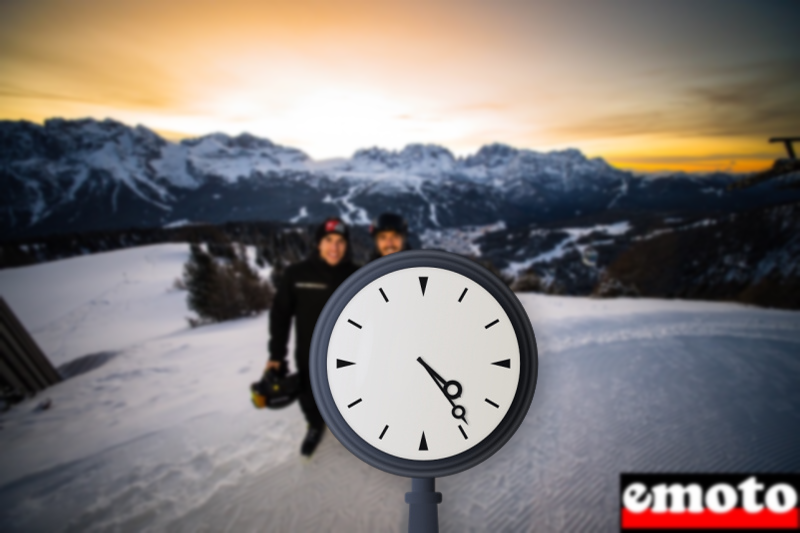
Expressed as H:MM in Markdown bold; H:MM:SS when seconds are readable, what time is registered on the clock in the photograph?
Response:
**4:24**
